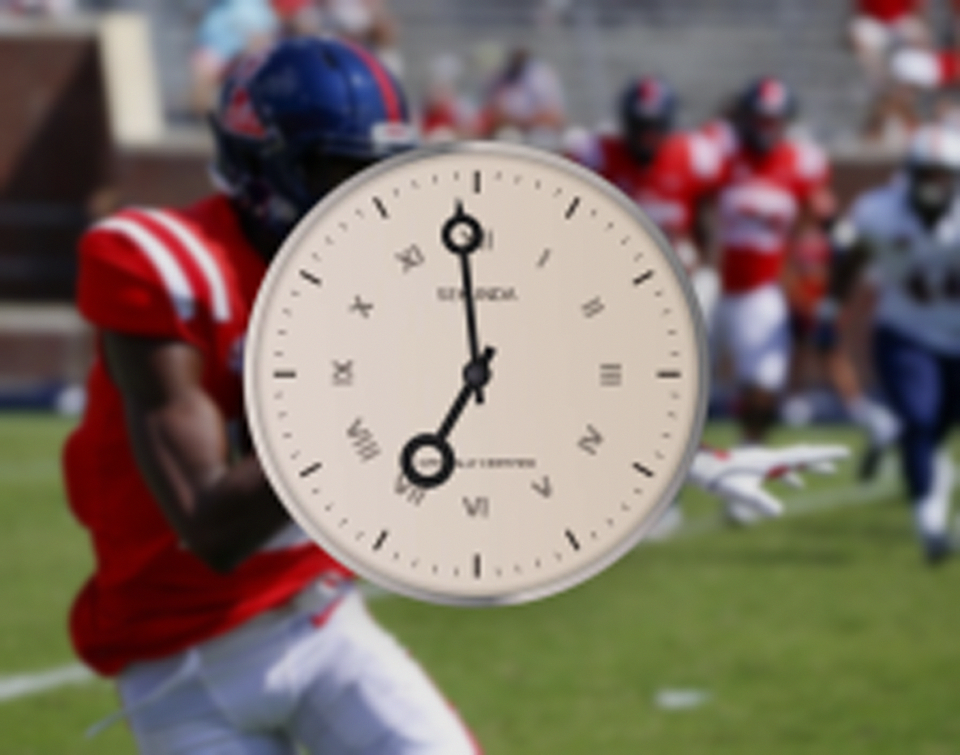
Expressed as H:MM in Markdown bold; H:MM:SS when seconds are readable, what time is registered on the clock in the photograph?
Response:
**6:59**
